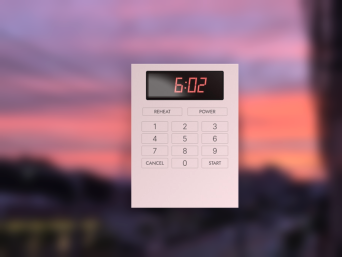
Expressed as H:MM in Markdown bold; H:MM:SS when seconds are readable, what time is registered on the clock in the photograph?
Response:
**6:02**
